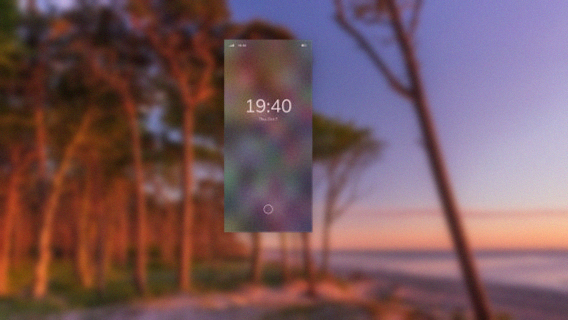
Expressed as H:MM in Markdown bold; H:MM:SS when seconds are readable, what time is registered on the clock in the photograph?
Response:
**19:40**
